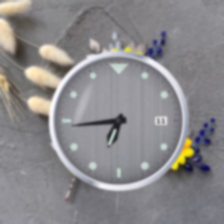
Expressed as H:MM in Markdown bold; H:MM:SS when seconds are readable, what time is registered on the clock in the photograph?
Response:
**6:44**
